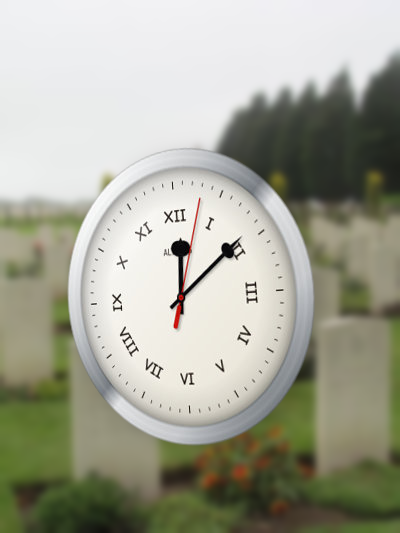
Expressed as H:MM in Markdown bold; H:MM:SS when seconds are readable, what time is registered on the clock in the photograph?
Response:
**12:09:03**
